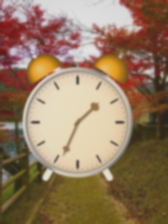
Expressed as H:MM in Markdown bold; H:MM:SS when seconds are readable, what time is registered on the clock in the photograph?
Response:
**1:34**
